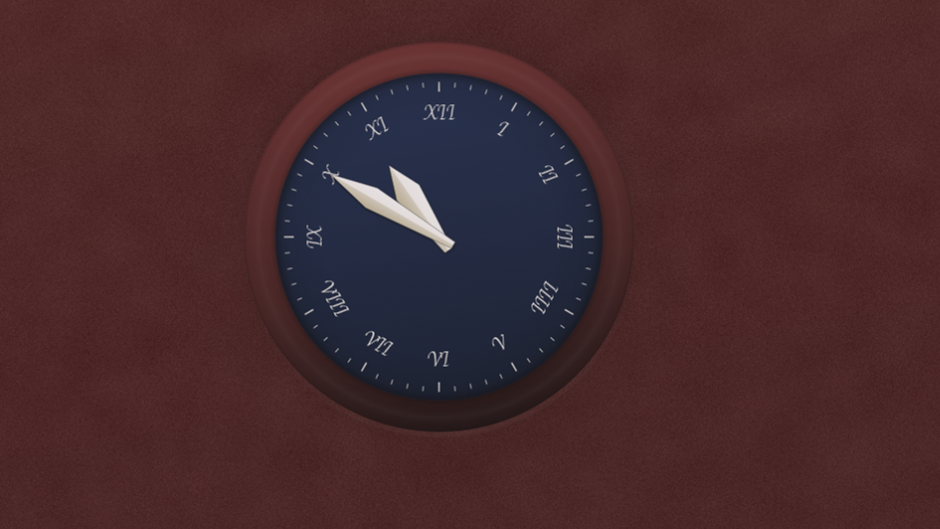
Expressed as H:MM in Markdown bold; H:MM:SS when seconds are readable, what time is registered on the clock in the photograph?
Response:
**10:50**
